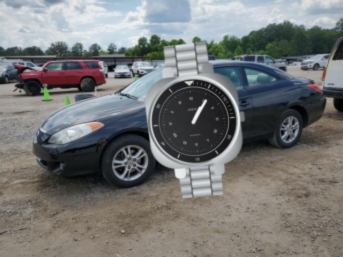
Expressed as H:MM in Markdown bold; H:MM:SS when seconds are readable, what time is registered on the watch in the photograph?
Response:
**1:06**
